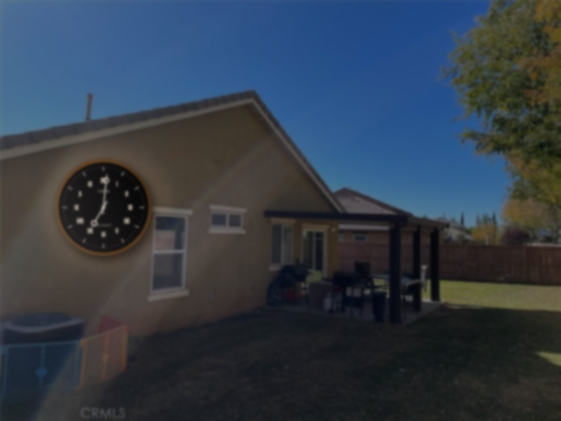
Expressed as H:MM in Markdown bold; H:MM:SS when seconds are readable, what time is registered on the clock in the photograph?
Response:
**7:01**
